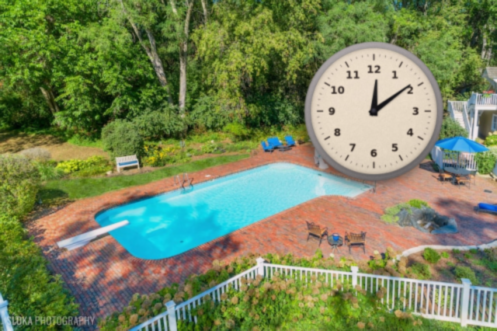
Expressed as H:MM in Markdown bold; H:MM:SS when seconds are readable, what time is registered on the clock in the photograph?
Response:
**12:09**
